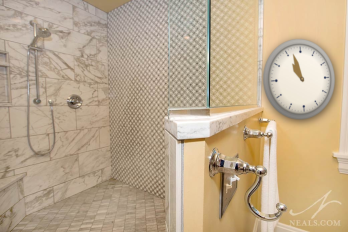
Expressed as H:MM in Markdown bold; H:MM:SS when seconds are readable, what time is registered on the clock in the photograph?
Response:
**10:57**
